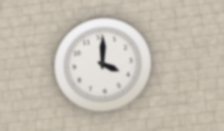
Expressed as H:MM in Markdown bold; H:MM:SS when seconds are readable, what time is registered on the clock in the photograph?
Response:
**4:01**
